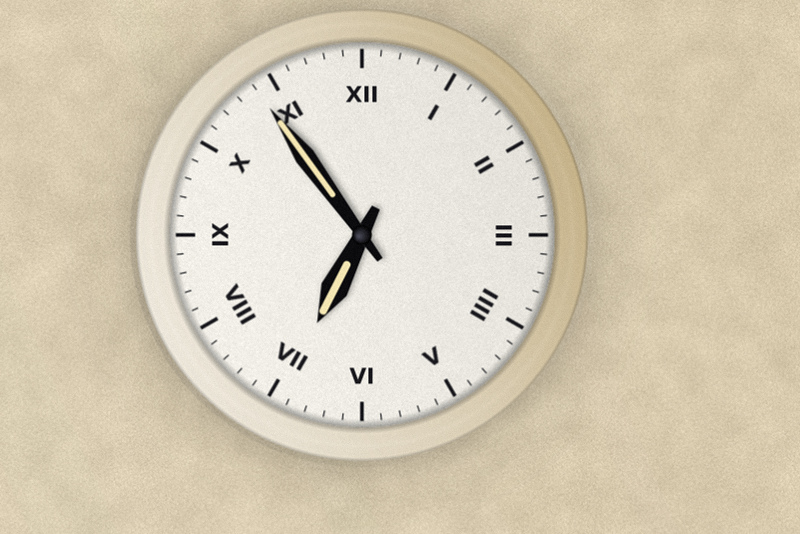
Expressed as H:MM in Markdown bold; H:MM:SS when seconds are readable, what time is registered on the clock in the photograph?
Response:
**6:54**
